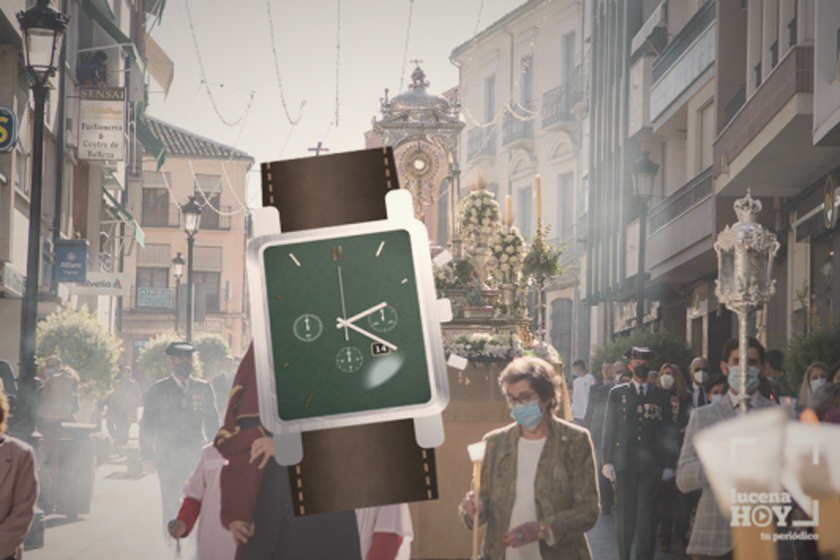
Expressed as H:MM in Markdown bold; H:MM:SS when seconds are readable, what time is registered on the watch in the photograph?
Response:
**2:21**
